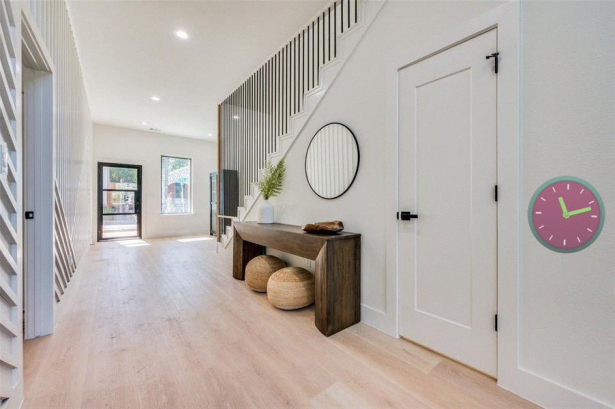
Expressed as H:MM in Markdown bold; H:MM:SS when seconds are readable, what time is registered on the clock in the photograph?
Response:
**11:12**
